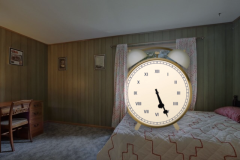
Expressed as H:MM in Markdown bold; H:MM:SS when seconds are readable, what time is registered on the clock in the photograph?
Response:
**5:26**
